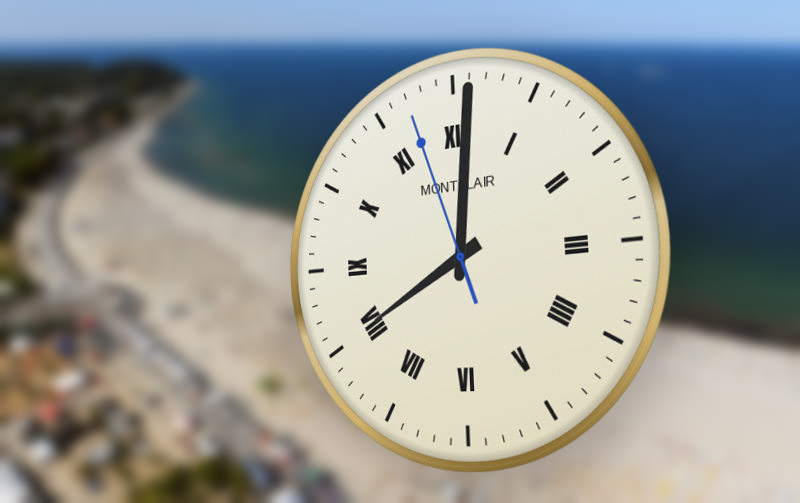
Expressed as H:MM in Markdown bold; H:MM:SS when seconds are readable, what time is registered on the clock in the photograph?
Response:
**8:00:57**
